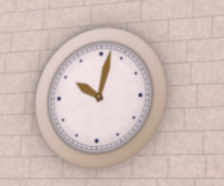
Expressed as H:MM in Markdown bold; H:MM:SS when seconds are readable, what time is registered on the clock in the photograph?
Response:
**10:02**
